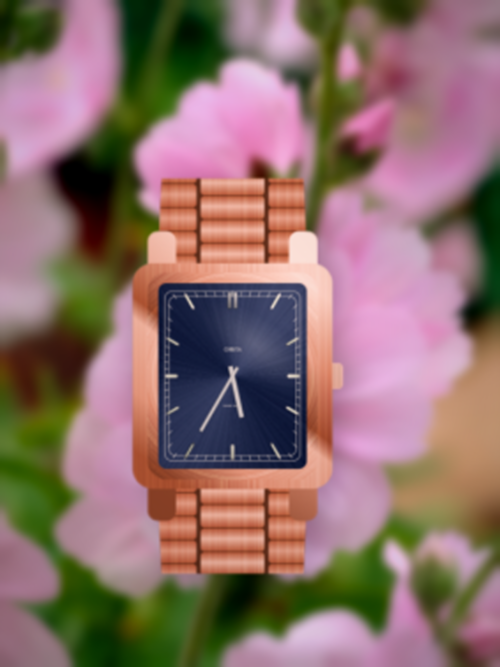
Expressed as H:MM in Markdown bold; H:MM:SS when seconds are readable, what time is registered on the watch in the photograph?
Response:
**5:35**
